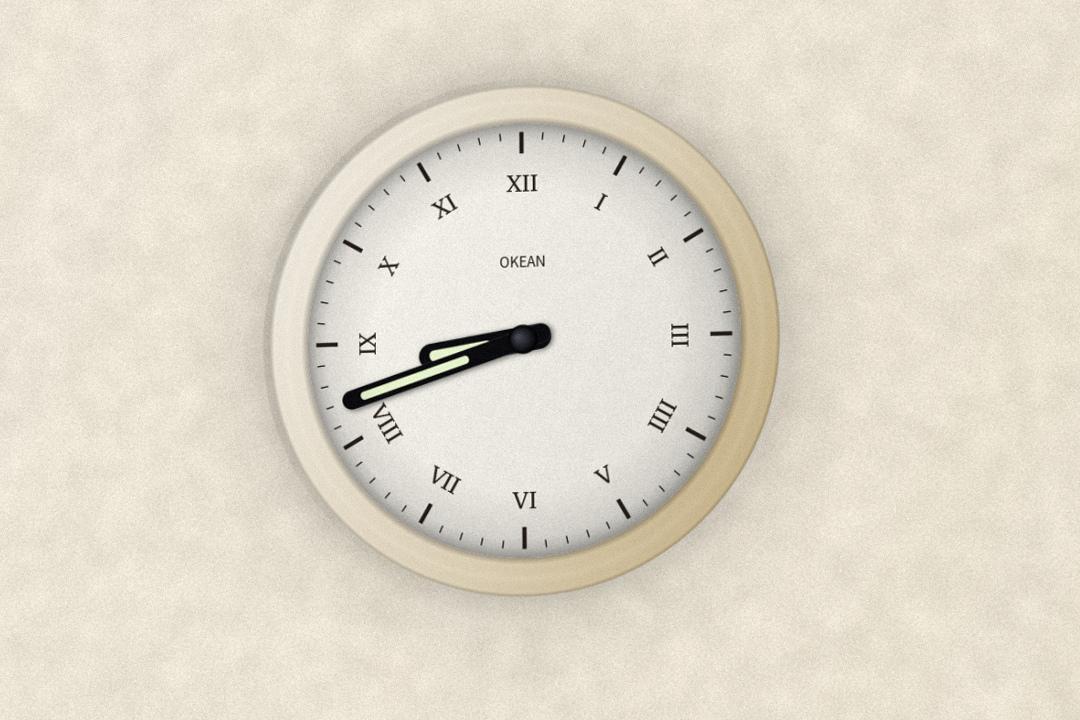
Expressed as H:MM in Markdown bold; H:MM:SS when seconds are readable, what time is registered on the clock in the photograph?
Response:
**8:42**
